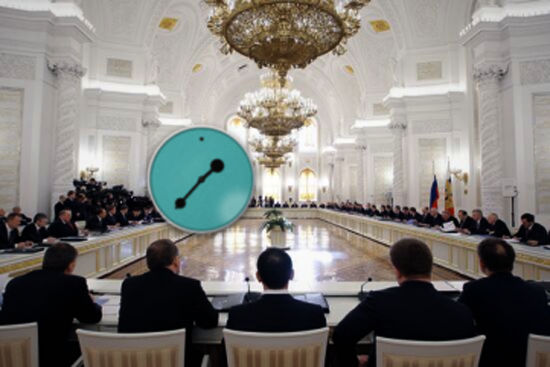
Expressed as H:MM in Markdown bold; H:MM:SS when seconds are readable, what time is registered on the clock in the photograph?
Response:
**1:37**
